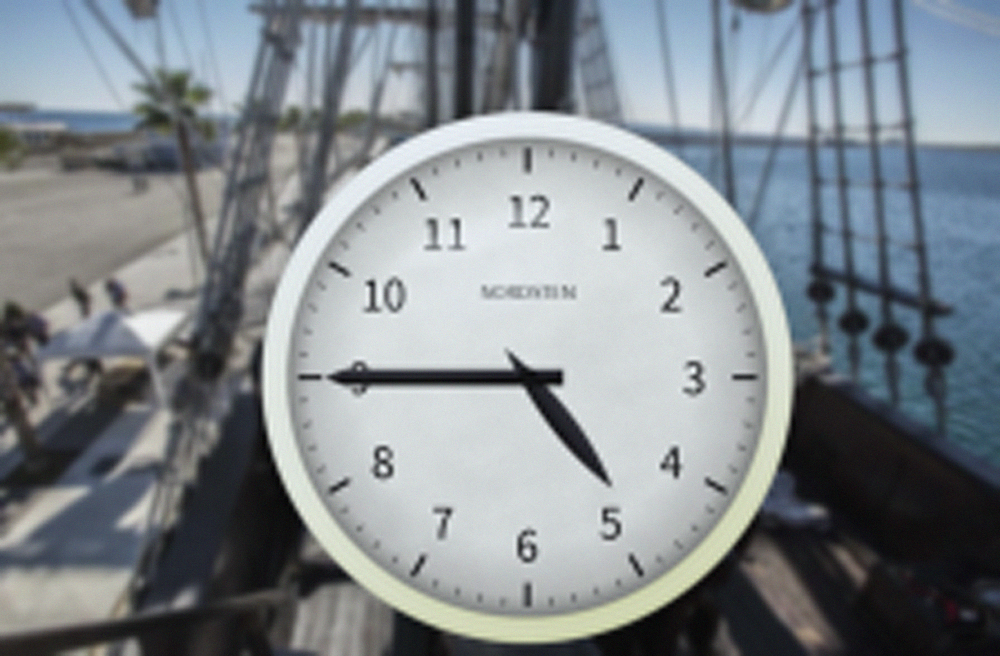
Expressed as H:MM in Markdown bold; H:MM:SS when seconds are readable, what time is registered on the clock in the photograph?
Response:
**4:45**
